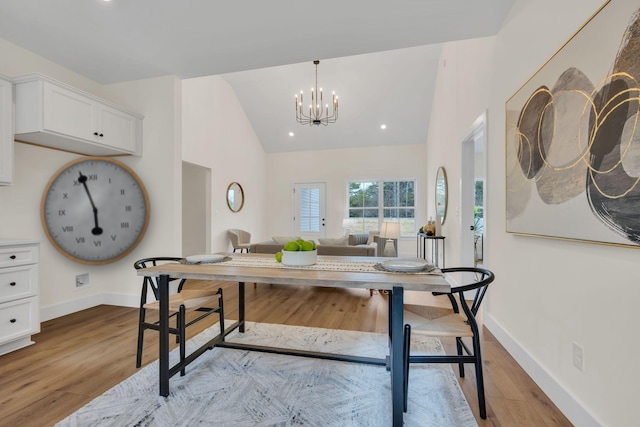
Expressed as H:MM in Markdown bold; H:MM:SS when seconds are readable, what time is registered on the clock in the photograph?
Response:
**5:57**
